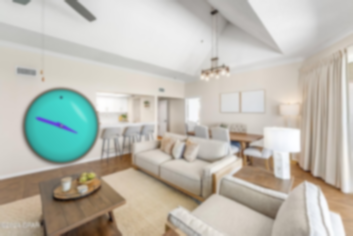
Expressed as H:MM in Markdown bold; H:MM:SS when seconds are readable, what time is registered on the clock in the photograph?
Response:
**3:48**
